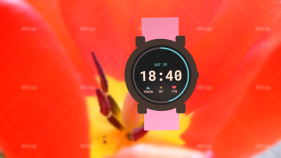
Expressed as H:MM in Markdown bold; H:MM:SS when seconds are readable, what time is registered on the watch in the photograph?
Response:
**18:40**
